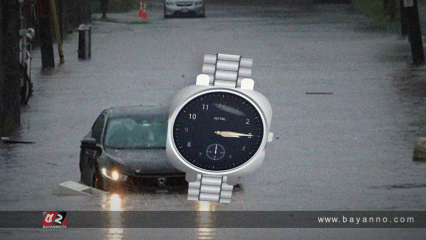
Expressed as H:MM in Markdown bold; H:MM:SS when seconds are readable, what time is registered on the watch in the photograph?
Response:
**3:15**
